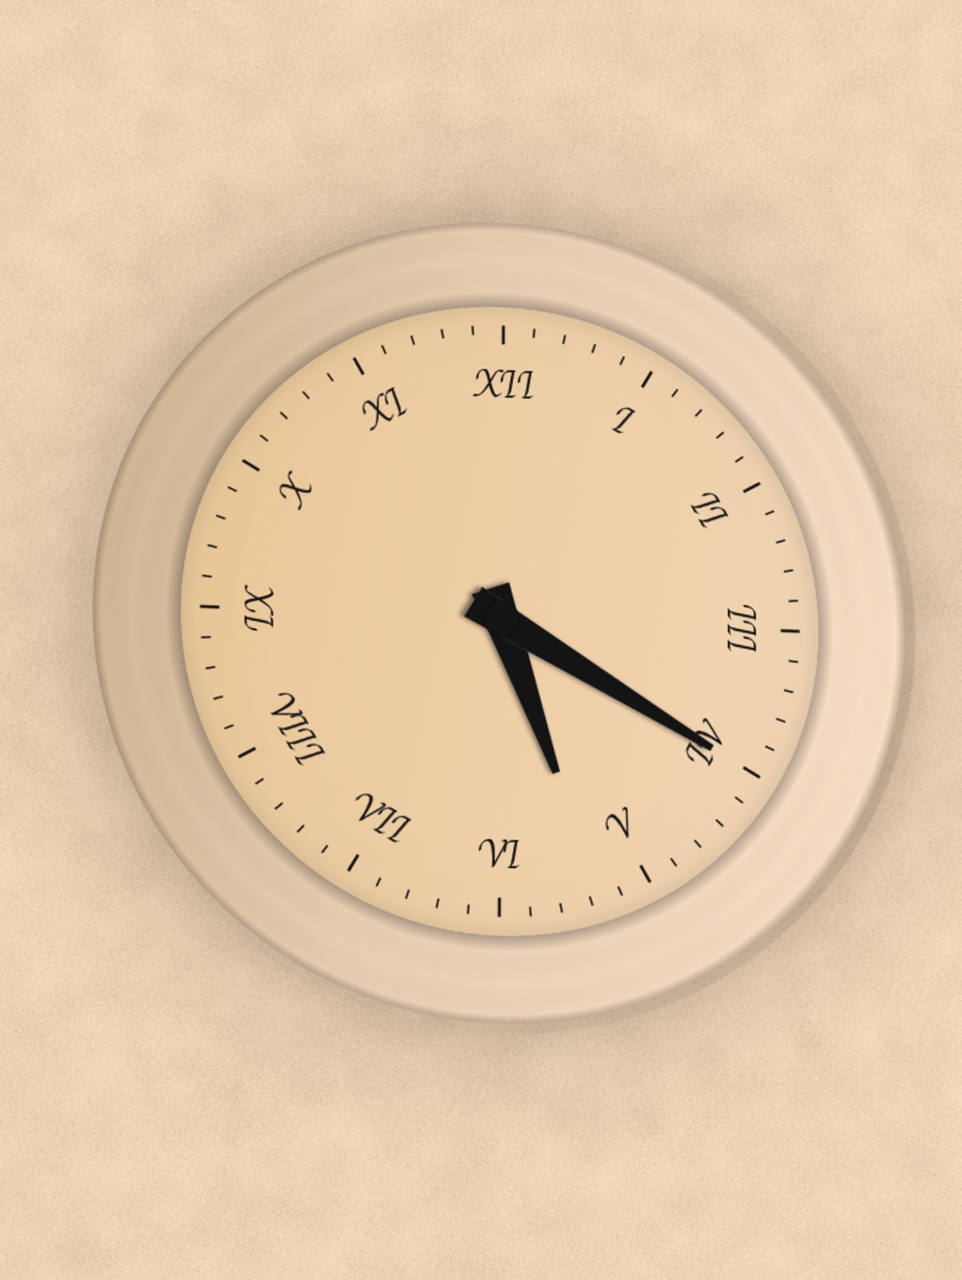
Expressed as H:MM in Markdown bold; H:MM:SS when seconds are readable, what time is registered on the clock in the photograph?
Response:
**5:20**
